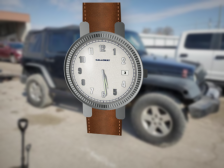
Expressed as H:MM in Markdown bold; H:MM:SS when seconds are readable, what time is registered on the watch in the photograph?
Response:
**5:29**
